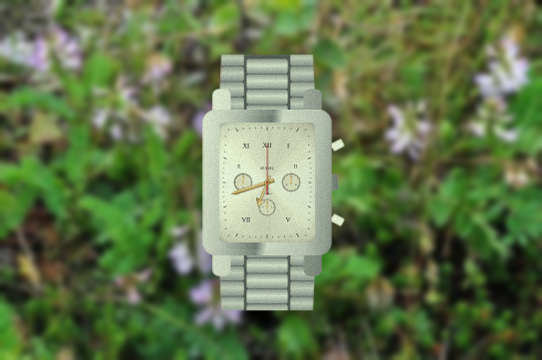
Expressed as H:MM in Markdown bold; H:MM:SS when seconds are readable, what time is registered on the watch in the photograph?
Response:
**6:42**
